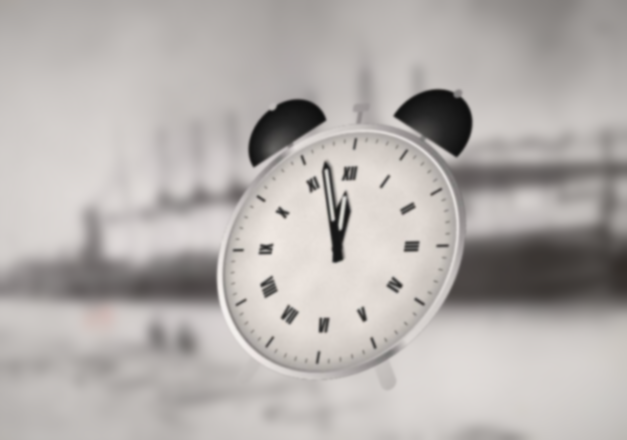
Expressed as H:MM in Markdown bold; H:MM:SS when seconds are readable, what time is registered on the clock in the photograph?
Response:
**11:57**
